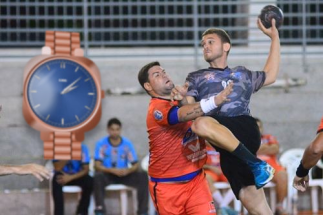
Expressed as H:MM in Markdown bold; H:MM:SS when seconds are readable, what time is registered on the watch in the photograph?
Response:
**2:08**
